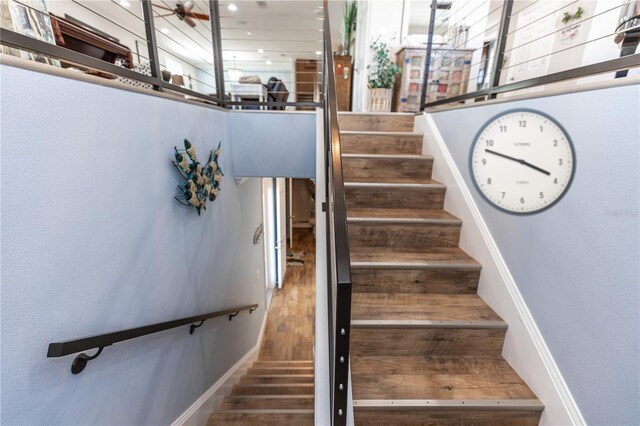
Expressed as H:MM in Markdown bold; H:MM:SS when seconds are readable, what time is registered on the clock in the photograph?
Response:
**3:48**
